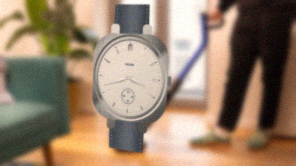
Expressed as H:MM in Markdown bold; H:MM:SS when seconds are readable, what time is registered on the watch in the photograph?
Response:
**3:42**
